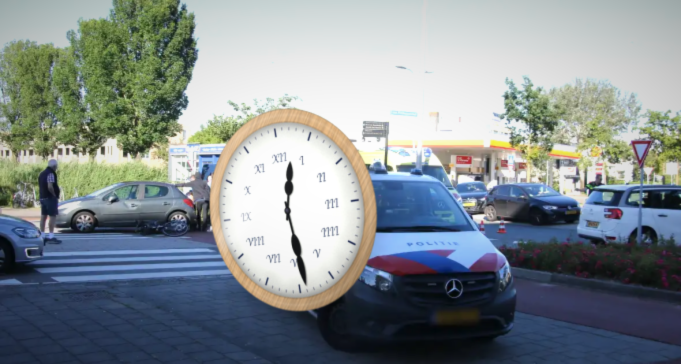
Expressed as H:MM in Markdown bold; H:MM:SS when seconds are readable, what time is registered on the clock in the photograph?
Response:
**12:29**
